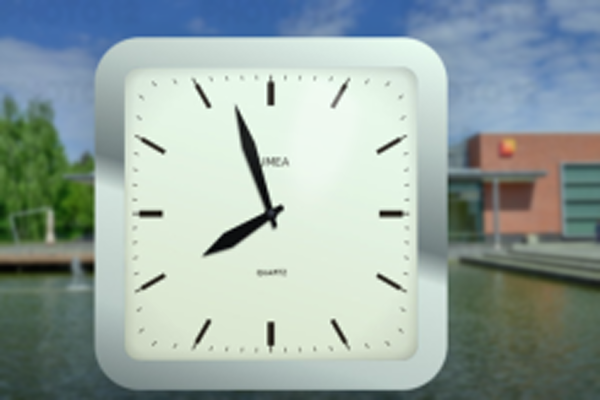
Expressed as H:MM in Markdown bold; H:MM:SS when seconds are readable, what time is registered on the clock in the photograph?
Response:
**7:57**
